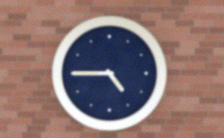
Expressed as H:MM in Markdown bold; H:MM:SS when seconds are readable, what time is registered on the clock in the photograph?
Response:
**4:45**
